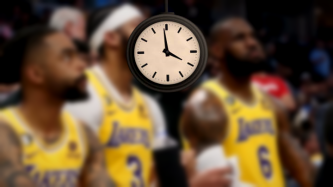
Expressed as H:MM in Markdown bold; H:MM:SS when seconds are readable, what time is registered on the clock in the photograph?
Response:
**3:59**
